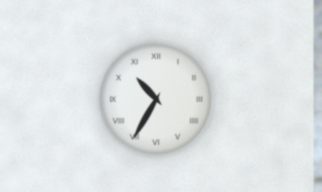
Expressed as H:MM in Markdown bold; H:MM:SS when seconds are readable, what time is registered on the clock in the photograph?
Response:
**10:35**
